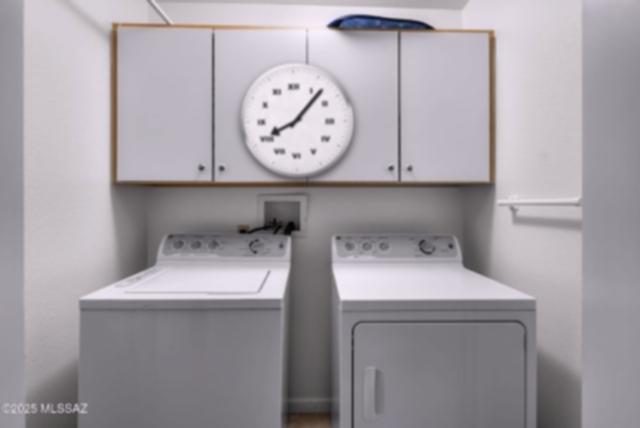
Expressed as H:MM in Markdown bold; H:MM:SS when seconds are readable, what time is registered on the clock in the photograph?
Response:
**8:07**
